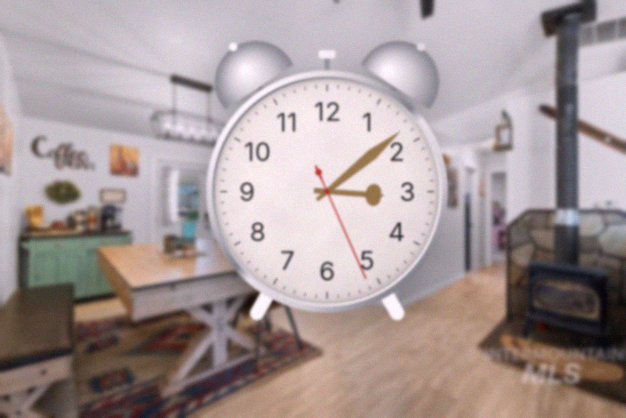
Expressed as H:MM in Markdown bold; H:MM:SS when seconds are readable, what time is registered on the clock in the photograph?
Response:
**3:08:26**
